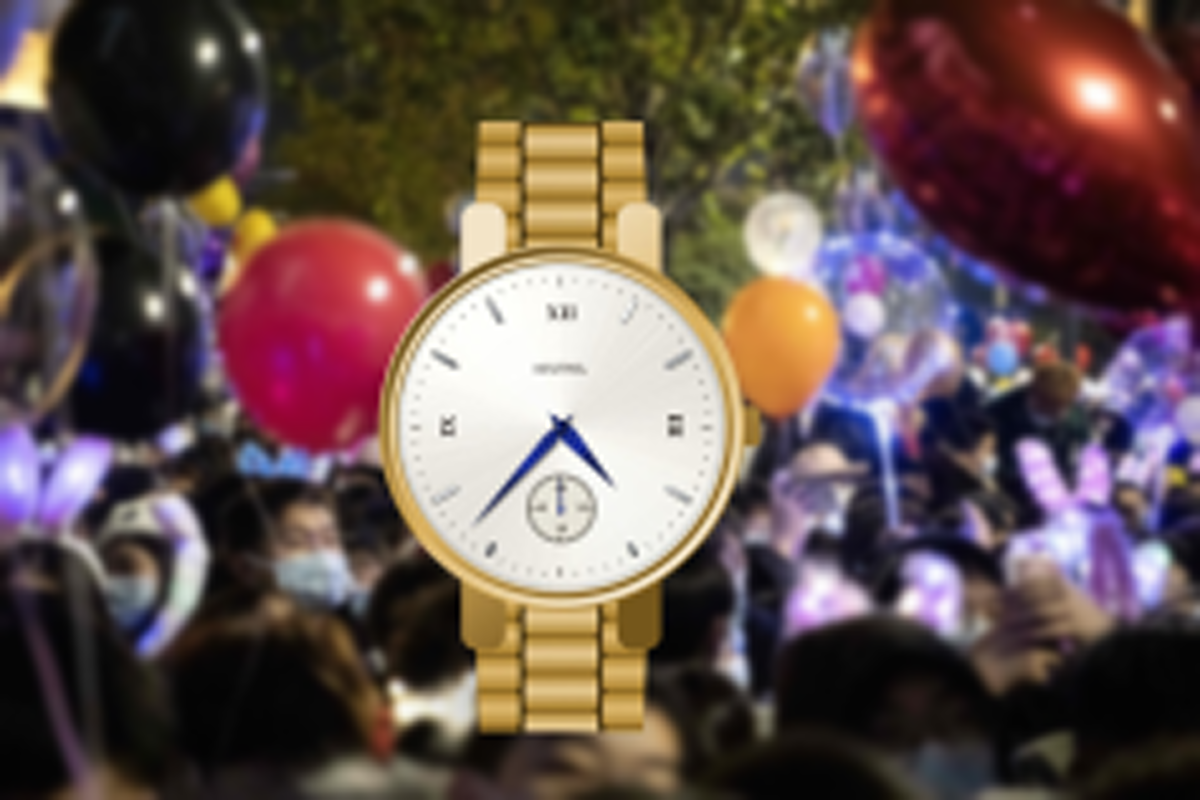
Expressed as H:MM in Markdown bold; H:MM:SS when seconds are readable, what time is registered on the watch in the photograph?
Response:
**4:37**
